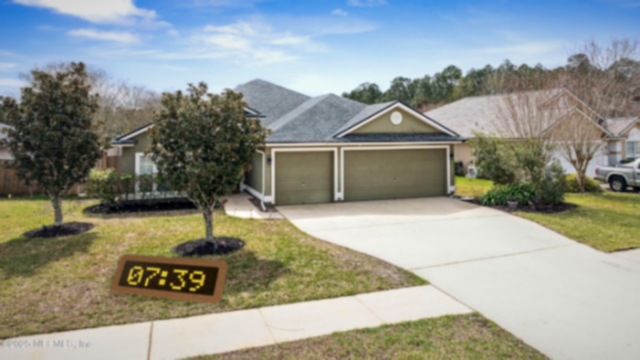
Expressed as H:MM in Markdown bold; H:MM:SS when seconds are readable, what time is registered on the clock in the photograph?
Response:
**7:39**
